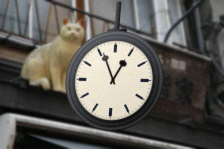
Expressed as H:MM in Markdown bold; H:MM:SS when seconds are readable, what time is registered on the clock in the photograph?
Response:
**12:56**
